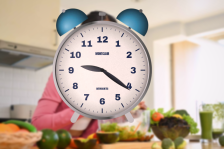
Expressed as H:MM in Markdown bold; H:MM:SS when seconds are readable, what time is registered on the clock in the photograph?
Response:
**9:21**
